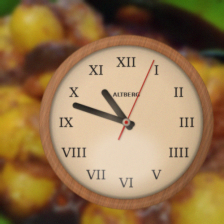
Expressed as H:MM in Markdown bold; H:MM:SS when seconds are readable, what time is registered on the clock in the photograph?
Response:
**10:48:04**
